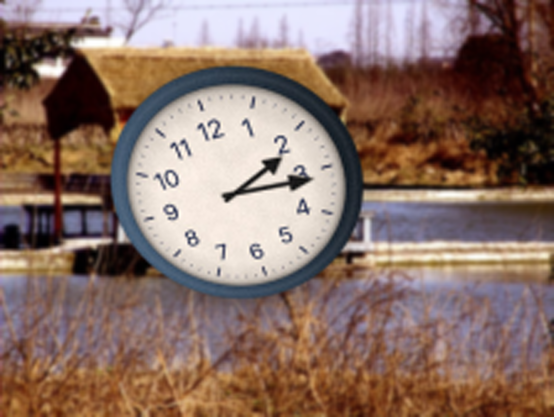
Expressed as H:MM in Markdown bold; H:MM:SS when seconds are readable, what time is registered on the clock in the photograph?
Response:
**2:16**
